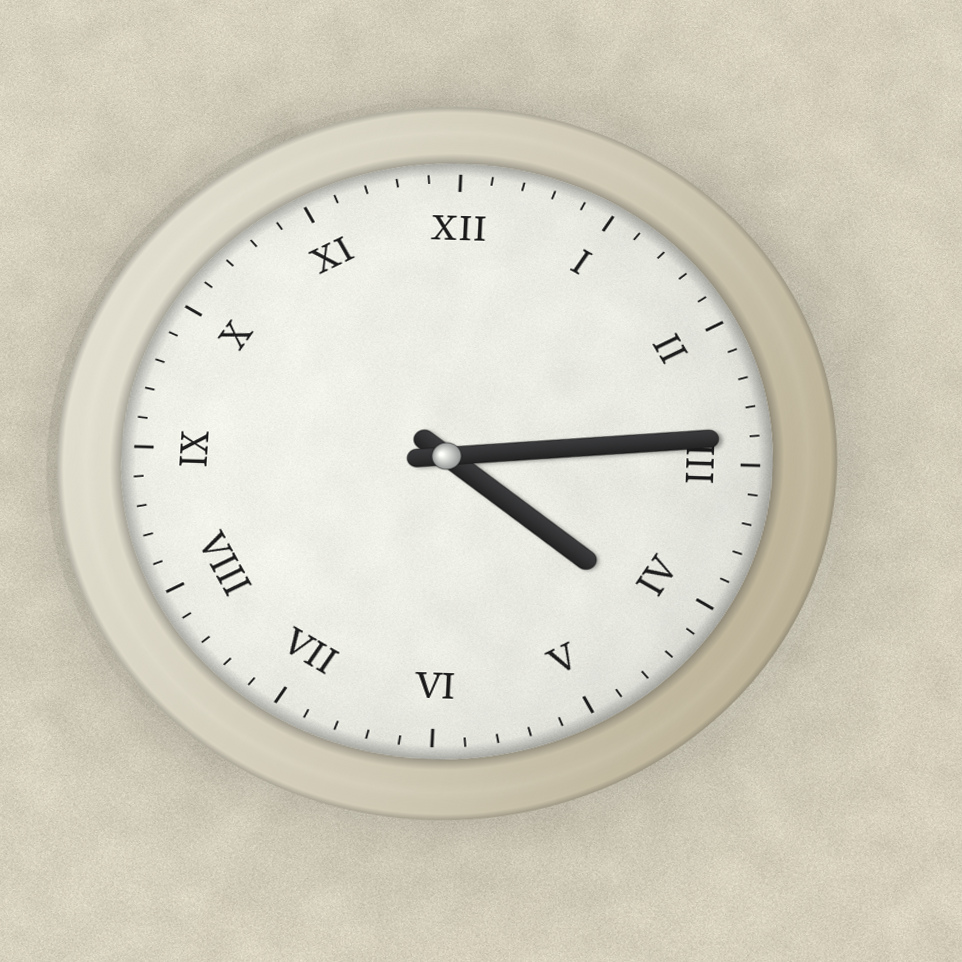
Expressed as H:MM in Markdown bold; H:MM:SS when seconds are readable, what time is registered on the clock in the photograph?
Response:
**4:14**
